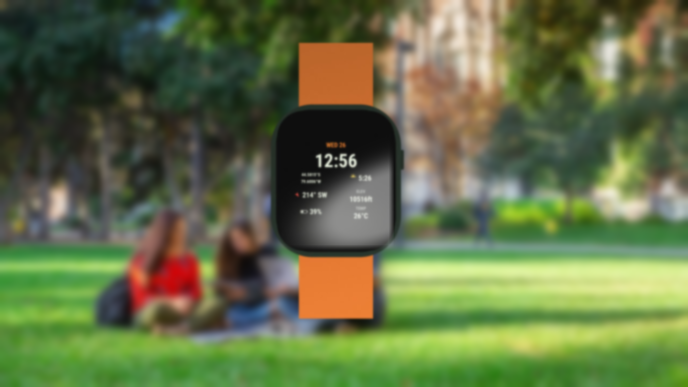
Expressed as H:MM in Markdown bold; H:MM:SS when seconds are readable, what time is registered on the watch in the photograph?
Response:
**12:56**
